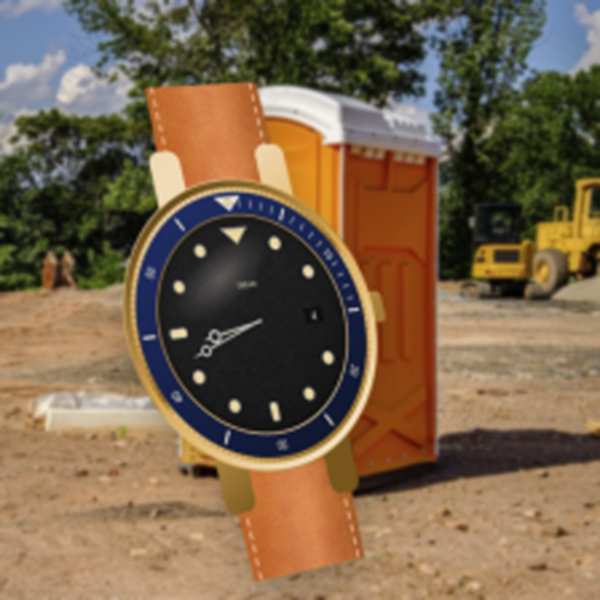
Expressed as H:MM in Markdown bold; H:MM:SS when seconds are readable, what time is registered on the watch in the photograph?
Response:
**8:42**
